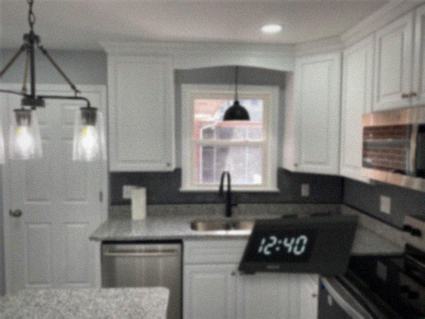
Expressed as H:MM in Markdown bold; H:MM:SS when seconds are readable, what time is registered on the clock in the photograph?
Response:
**12:40**
